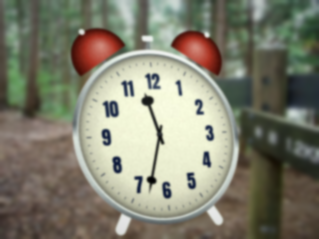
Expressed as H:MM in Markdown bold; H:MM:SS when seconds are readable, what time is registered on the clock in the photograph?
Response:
**11:33**
